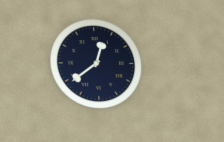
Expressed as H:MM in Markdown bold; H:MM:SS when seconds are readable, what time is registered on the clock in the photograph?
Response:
**12:39**
